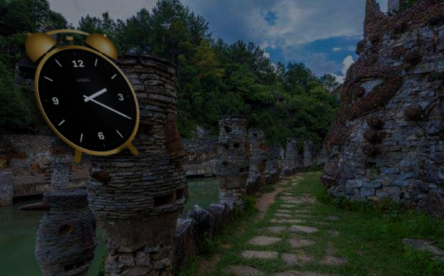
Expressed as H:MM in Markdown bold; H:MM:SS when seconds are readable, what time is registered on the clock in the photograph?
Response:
**2:20**
